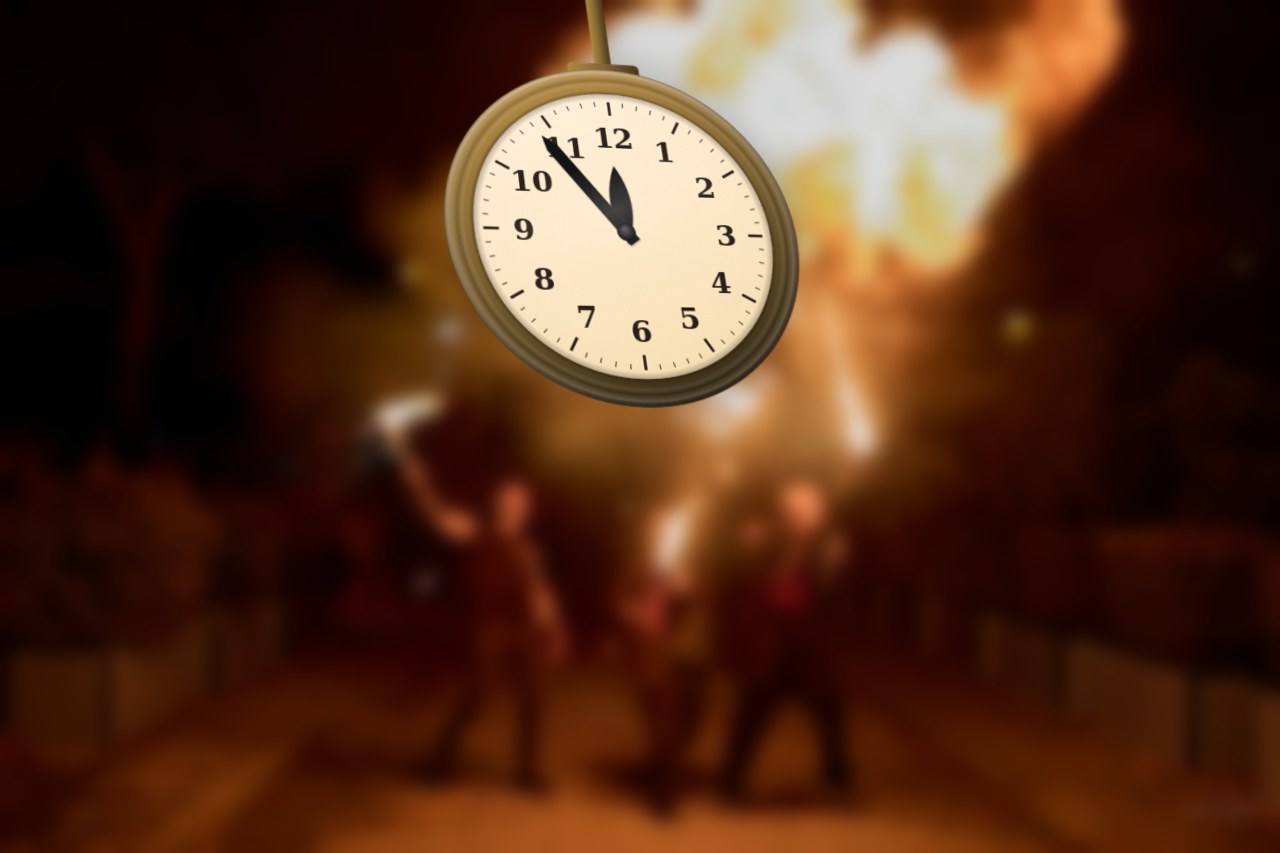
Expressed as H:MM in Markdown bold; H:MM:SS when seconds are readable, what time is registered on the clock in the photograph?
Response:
**11:54**
